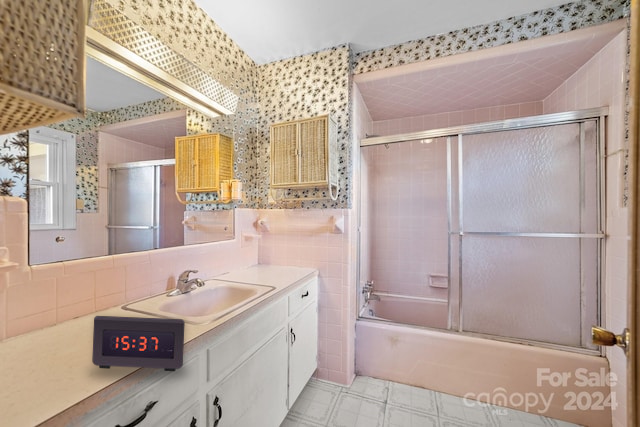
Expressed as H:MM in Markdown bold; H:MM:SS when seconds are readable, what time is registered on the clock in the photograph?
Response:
**15:37**
